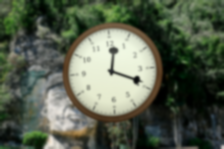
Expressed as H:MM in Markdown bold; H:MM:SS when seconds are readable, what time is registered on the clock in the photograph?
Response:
**12:19**
